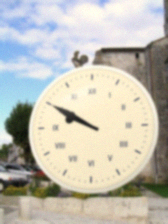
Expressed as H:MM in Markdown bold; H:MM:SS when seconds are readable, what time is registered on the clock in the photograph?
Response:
**9:50**
